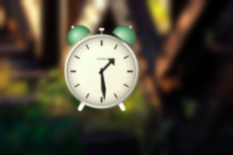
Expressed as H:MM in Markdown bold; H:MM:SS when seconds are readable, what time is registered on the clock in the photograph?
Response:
**1:29**
